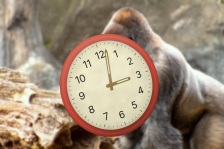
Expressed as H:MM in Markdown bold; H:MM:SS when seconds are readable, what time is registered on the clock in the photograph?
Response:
**3:02**
